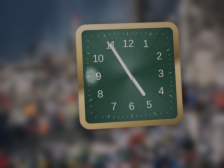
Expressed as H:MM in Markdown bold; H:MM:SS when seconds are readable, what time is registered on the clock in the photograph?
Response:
**4:55**
